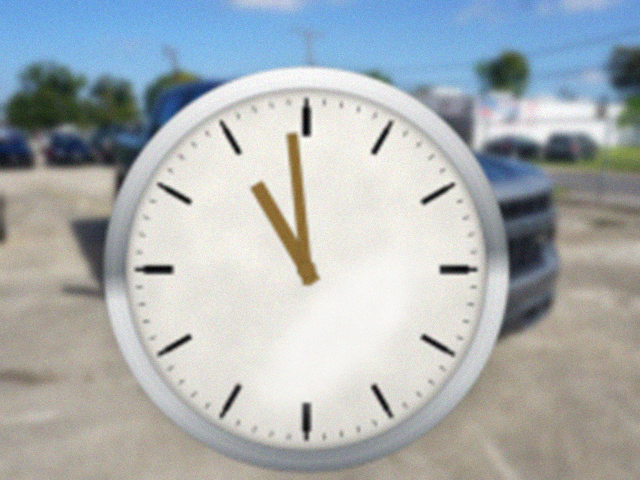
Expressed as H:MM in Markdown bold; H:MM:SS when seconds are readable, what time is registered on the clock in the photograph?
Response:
**10:59**
